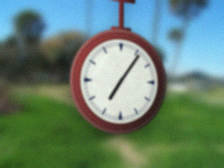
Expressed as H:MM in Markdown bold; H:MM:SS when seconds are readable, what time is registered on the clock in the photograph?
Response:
**7:06**
